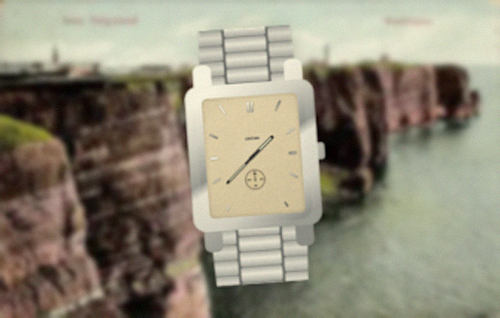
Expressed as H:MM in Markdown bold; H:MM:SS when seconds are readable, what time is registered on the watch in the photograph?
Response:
**1:38**
